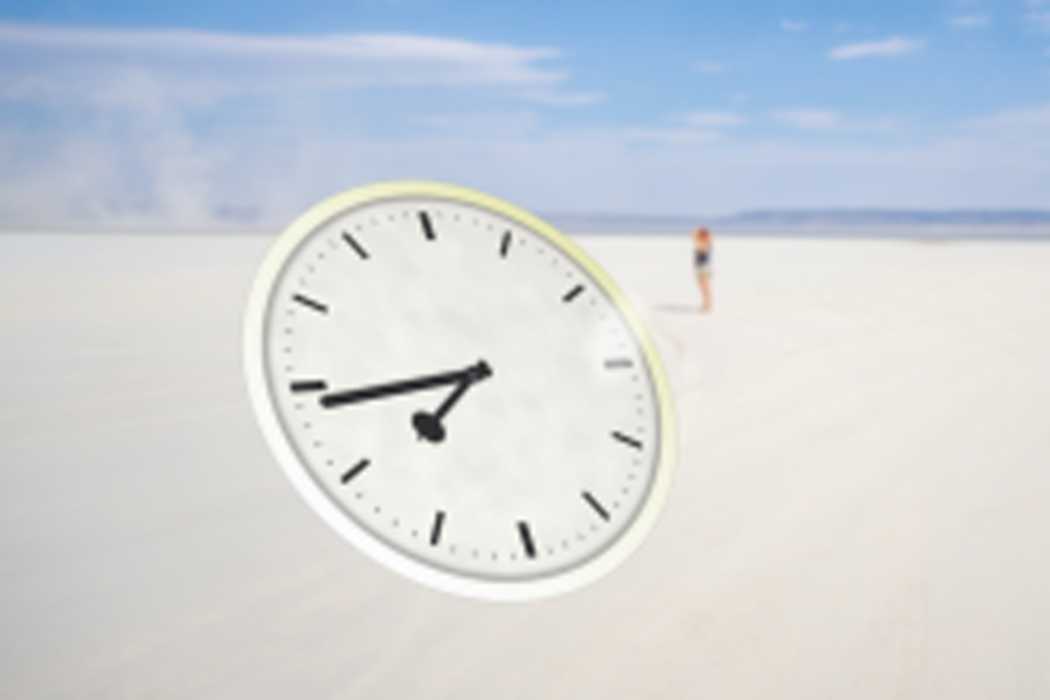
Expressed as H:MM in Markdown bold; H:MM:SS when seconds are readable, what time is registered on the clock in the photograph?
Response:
**7:44**
